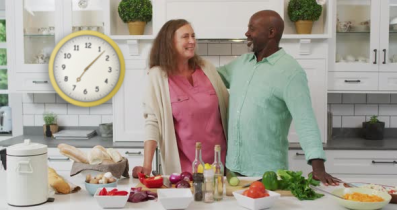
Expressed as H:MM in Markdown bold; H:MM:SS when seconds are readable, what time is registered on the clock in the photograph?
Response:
**7:07**
